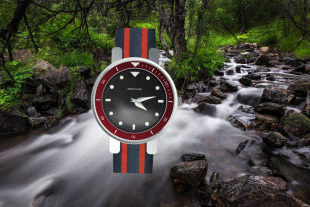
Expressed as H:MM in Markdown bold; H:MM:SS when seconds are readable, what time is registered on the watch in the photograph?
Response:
**4:13**
